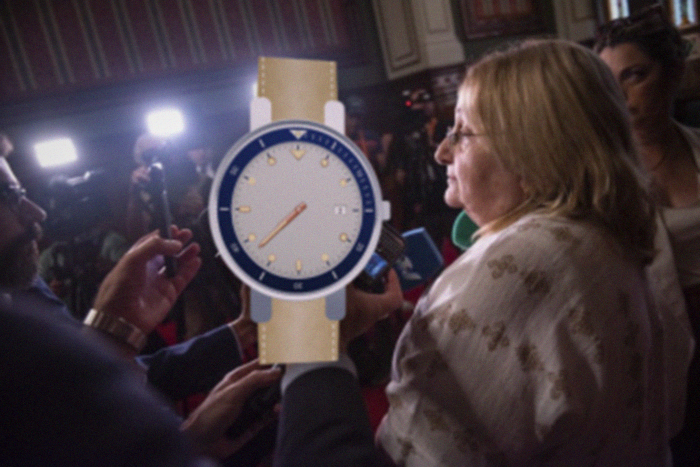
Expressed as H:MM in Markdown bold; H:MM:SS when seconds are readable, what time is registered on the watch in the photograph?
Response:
**7:38**
